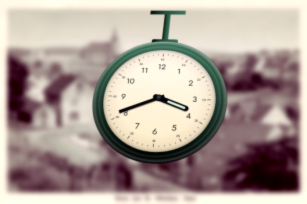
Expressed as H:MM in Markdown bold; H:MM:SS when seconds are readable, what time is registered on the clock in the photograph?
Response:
**3:41**
